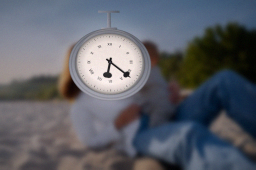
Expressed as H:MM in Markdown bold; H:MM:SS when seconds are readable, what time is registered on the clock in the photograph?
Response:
**6:22**
